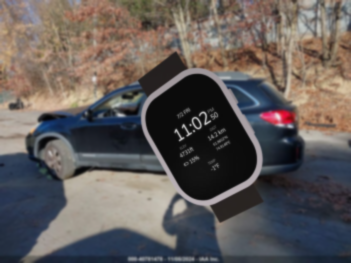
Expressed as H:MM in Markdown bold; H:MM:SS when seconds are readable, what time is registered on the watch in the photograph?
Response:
**11:02**
